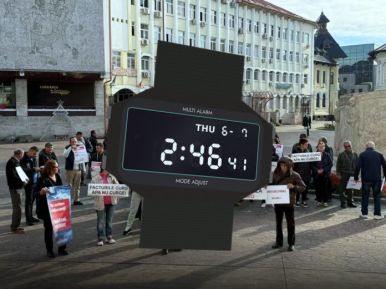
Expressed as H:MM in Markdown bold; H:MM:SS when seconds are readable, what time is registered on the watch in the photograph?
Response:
**2:46:41**
